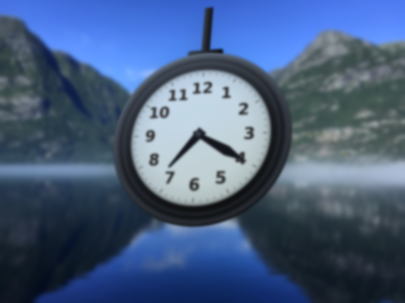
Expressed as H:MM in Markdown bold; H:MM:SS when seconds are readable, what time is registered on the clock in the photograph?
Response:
**7:20**
